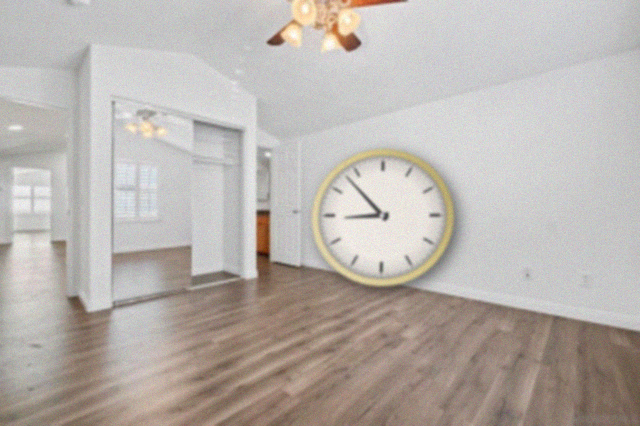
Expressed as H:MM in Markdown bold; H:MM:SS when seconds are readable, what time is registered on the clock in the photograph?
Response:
**8:53**
